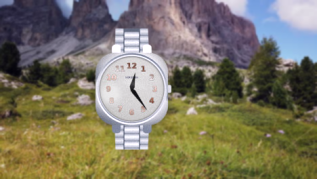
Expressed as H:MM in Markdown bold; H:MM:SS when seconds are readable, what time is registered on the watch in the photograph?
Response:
**12:24**
